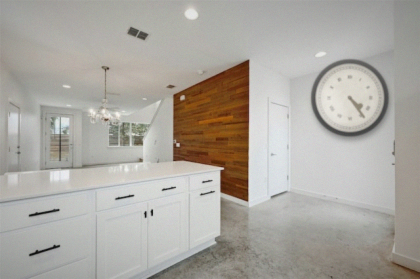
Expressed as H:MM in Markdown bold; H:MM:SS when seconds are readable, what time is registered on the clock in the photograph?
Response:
**4:24**
